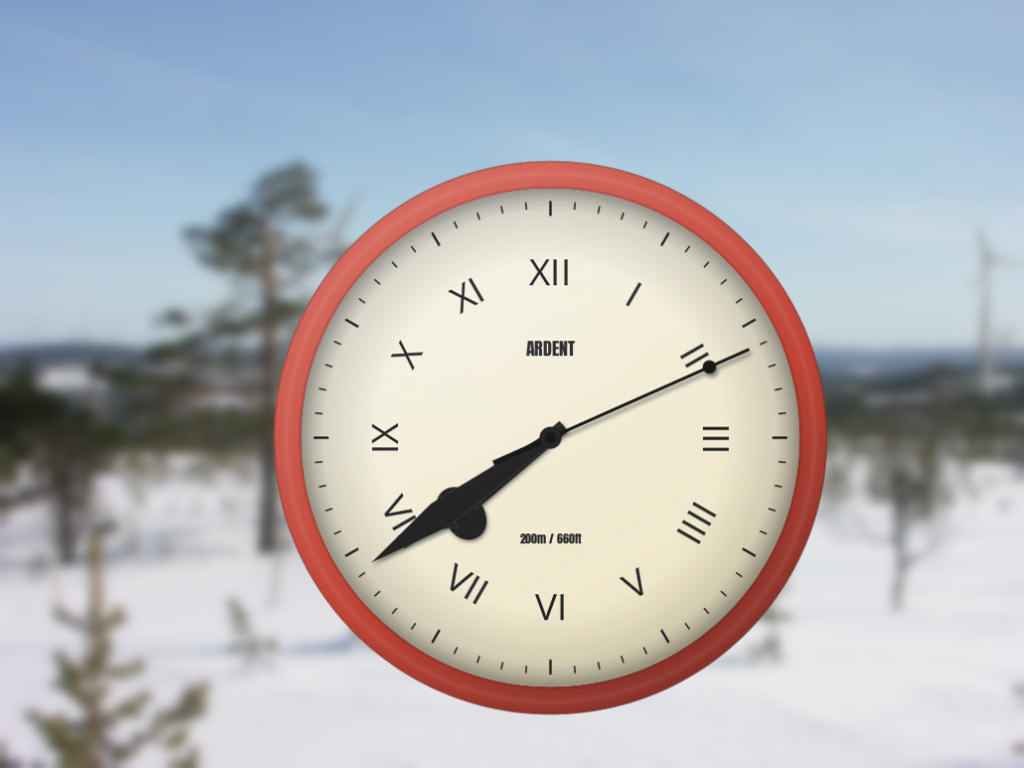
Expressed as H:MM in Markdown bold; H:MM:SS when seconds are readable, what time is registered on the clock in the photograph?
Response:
**7:39:11**
